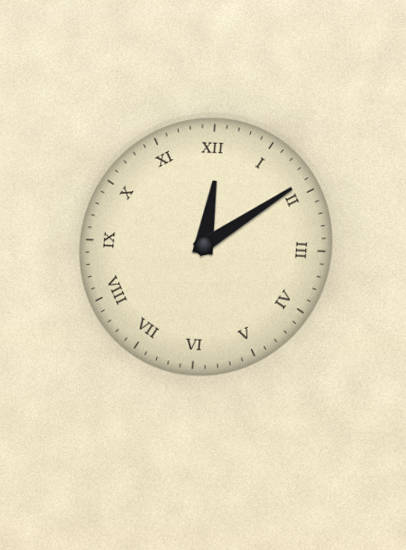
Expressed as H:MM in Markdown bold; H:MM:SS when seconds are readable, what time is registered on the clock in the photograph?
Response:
**12:09**
